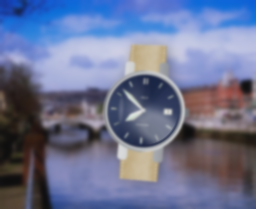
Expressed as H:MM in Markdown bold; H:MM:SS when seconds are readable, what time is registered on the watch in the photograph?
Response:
**7:52**
